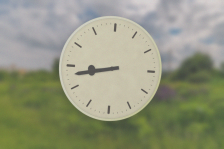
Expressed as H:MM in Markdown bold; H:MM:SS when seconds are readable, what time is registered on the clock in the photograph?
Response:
**8:43**
